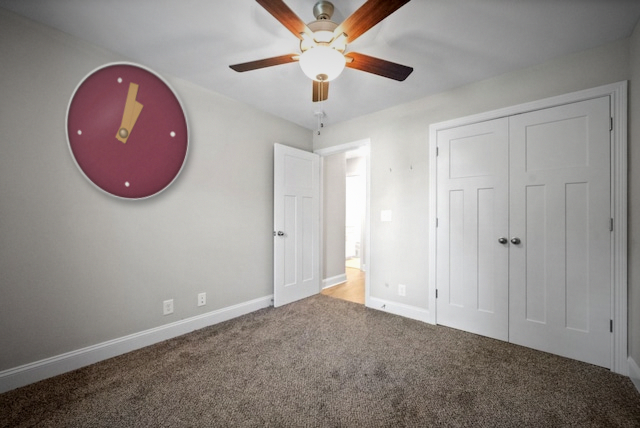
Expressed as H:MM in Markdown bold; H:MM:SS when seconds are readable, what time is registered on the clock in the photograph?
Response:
**1:03**
